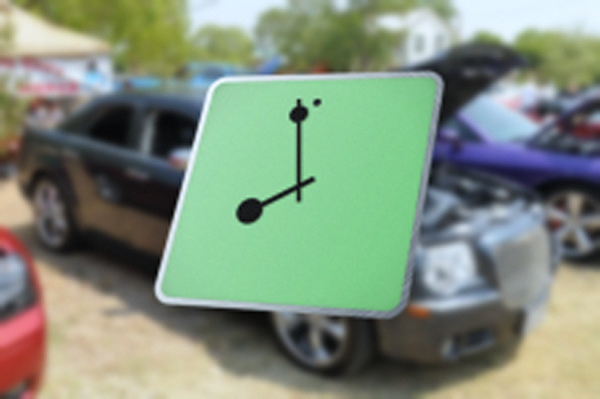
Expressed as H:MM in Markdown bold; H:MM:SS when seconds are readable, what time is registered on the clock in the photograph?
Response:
**7:58**
